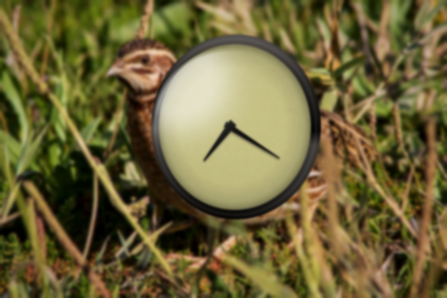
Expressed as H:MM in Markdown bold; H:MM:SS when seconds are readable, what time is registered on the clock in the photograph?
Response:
**7:20**
